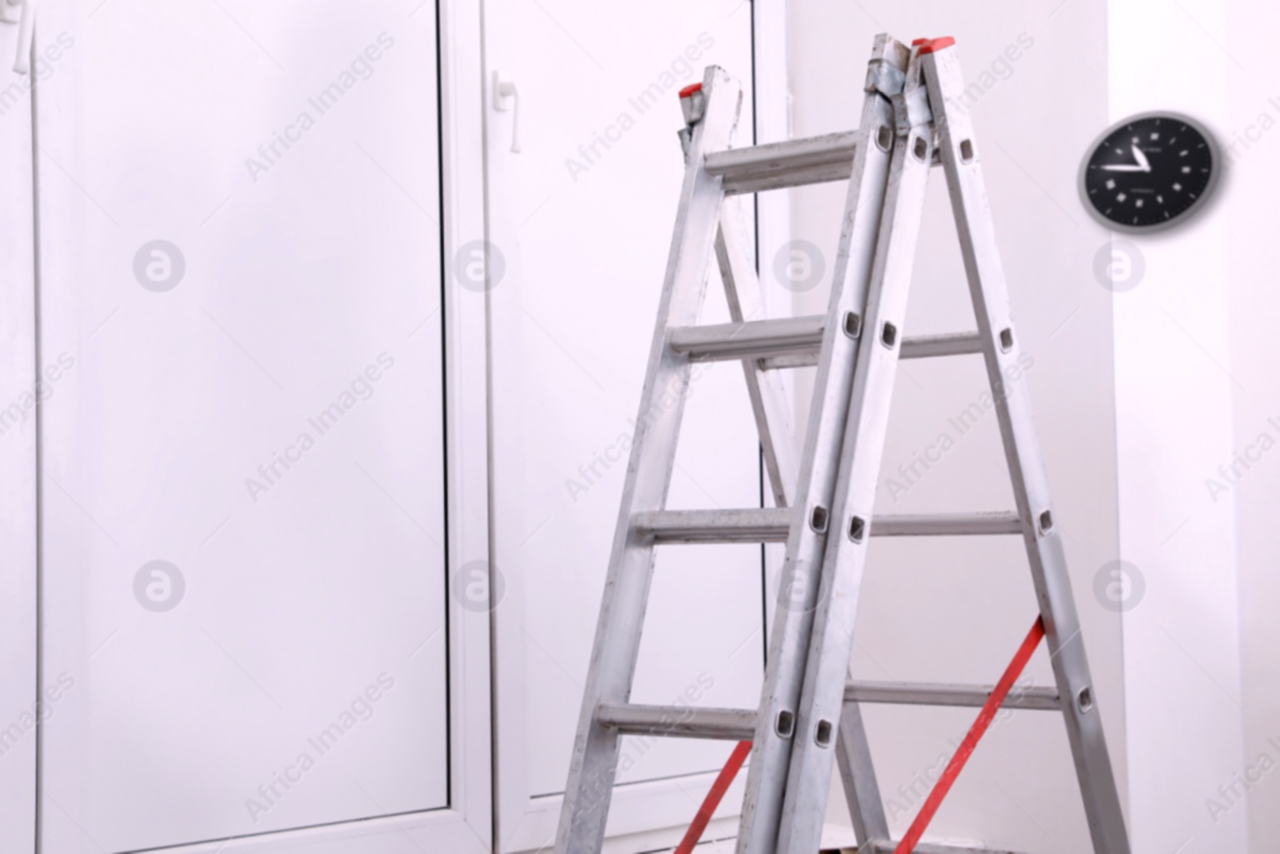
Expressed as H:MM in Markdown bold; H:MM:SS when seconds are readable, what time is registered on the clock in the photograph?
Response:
**10:45**
